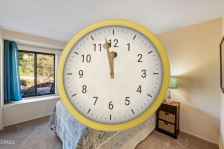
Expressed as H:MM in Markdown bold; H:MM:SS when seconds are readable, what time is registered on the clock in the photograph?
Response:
**11:58**
